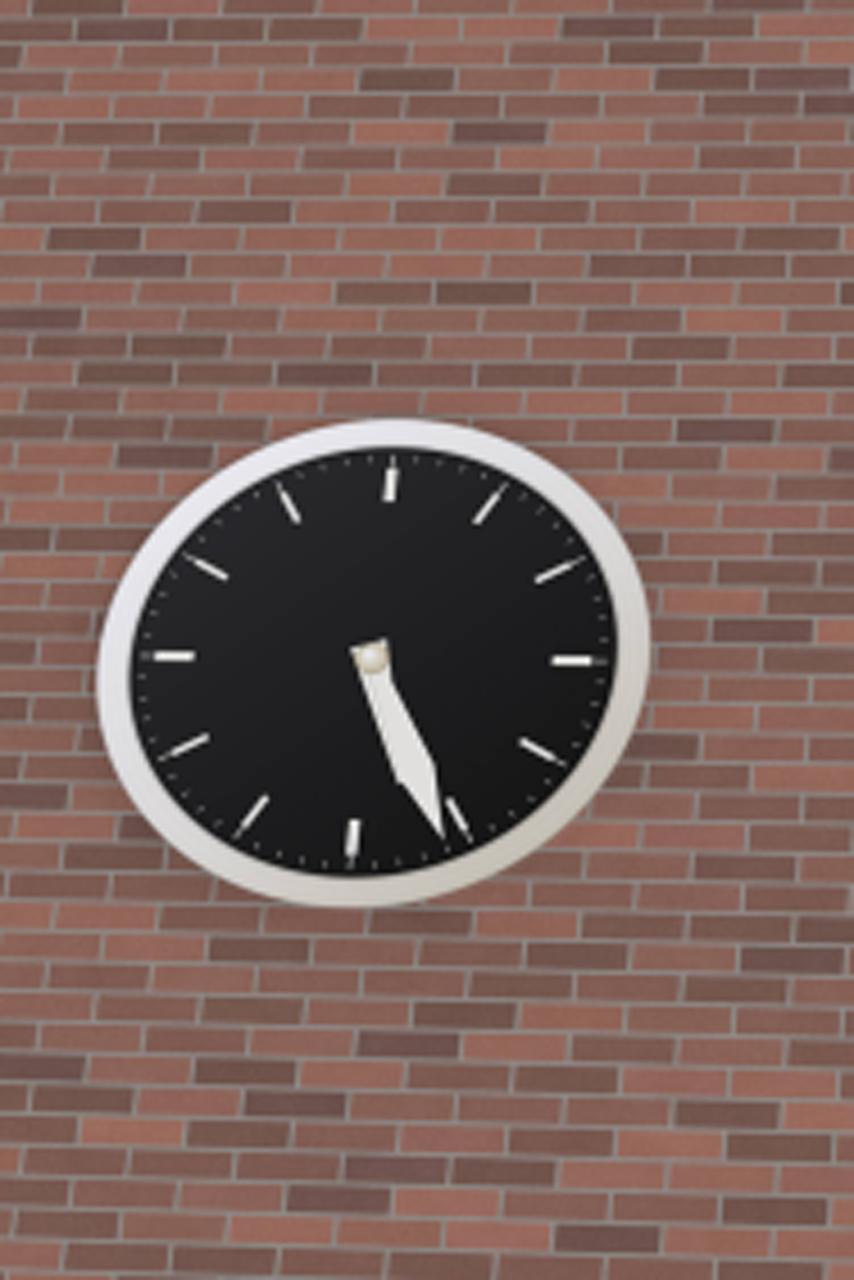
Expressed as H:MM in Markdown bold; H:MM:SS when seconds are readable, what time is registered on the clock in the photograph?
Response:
**5:26**
